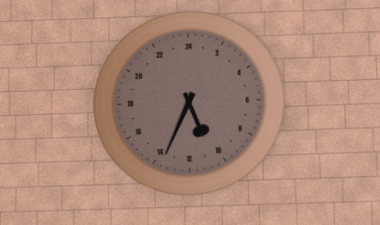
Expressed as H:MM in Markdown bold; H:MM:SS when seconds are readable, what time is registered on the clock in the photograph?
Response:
**10:34**
